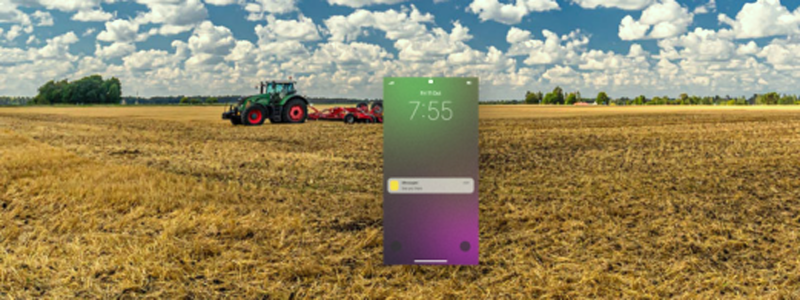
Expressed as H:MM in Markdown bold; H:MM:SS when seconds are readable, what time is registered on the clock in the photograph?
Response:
**7:55**
